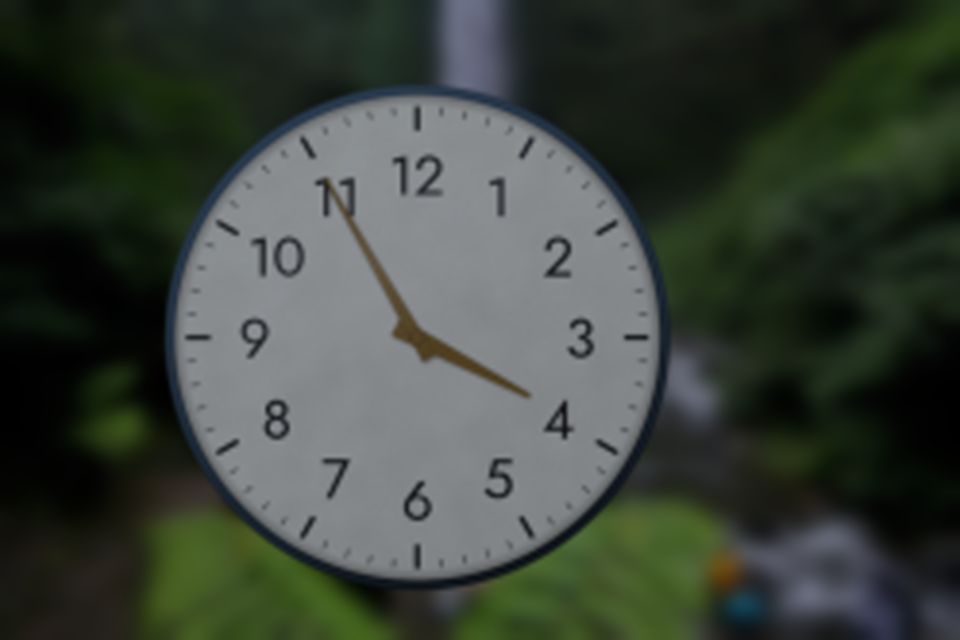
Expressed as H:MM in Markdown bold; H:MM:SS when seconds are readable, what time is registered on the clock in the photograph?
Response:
**3:55**
